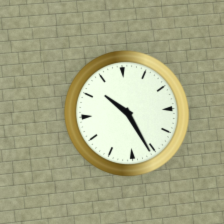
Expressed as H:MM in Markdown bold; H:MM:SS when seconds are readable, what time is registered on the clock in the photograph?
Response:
**10:26**
